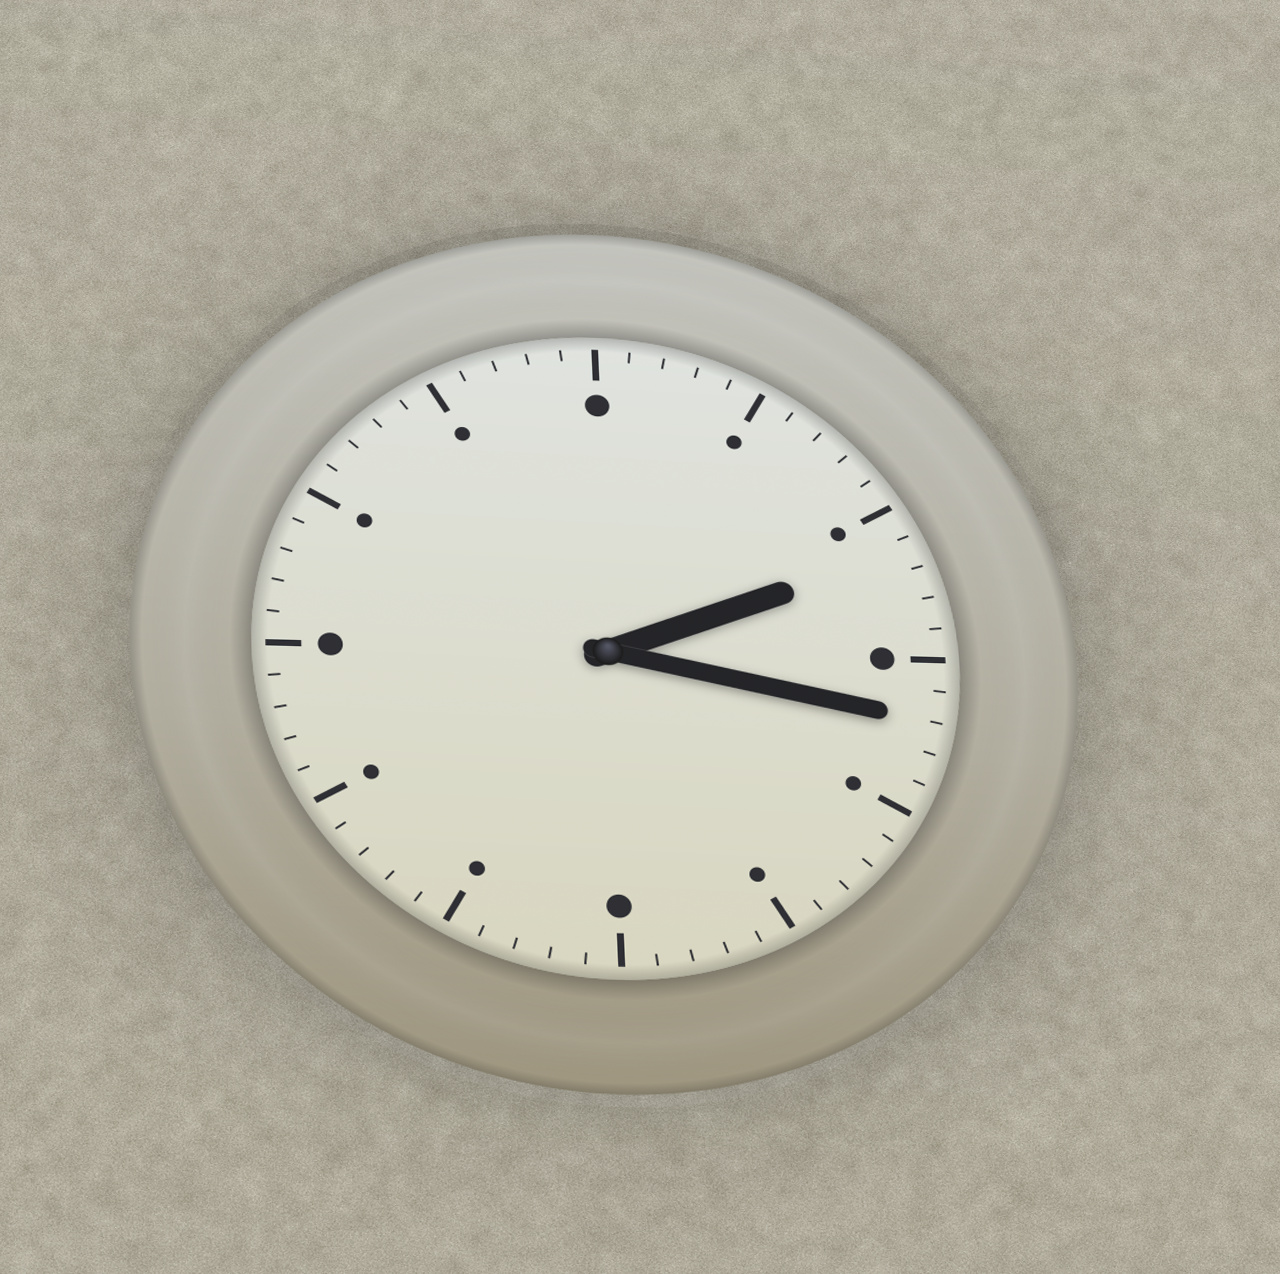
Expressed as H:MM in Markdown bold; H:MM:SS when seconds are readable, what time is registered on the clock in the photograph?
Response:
**2:17**
